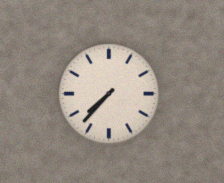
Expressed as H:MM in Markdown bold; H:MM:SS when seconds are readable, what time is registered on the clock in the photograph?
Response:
**7:37**
